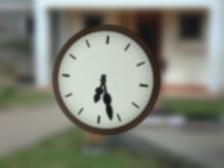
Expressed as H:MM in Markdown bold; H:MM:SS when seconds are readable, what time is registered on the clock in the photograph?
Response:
**6:27**
